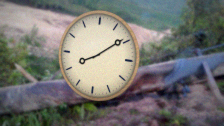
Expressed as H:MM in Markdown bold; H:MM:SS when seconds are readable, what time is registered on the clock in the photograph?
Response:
**8:09**
